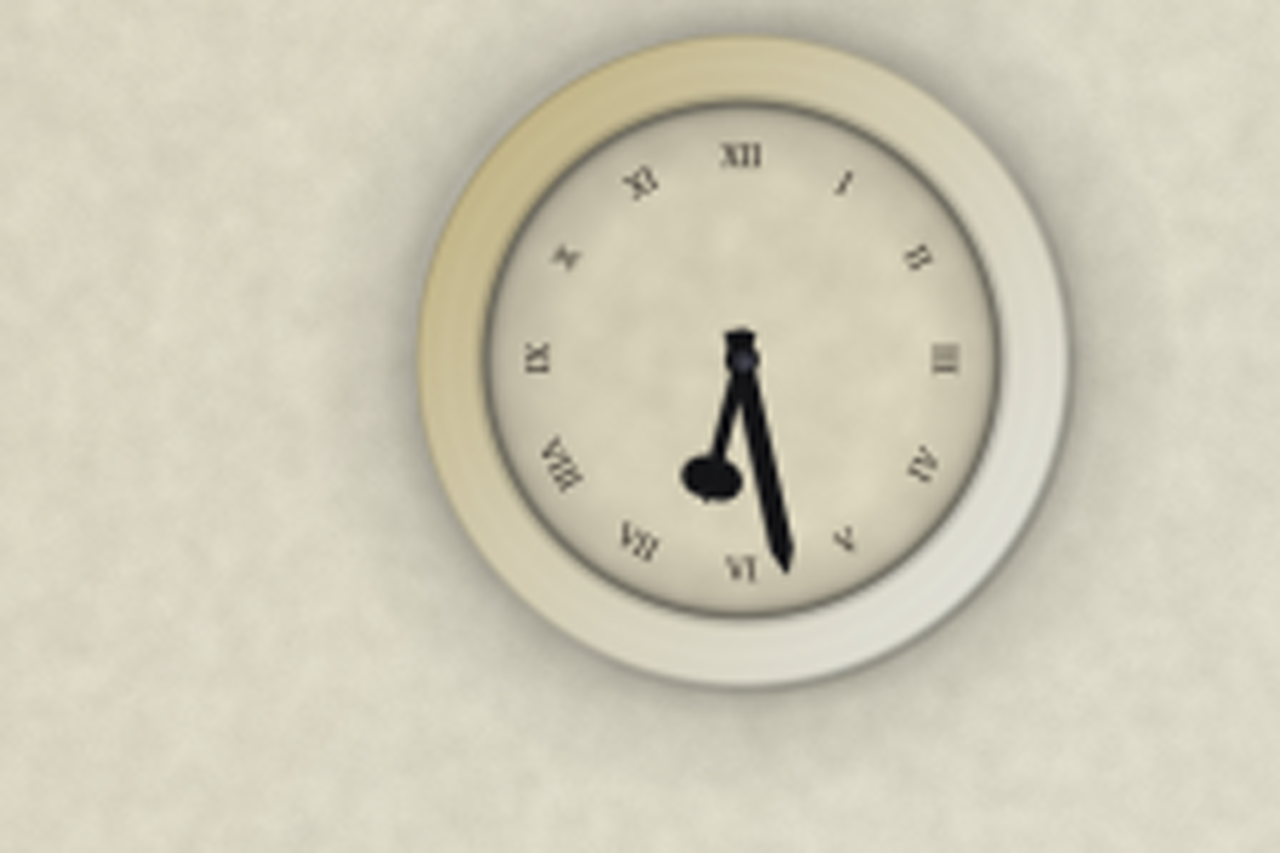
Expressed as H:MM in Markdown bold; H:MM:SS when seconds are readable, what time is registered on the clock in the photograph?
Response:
**6:28**
